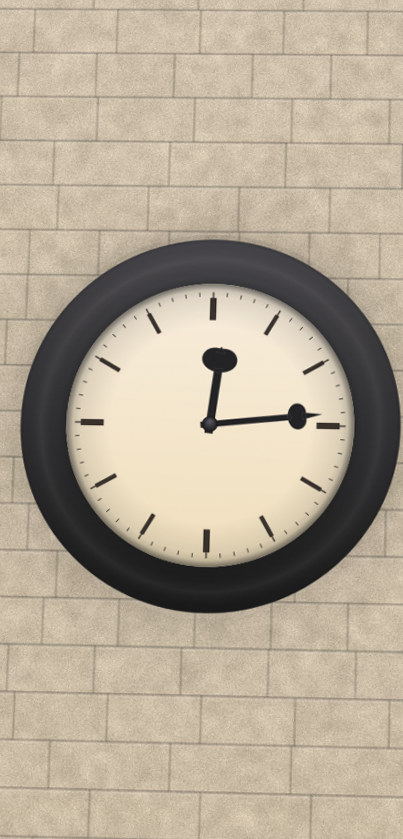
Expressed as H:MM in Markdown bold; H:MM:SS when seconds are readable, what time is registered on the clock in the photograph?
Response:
**12:14**
